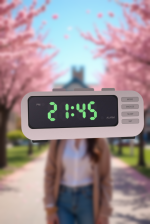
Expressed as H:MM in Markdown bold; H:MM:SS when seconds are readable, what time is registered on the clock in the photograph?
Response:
**21:45**
